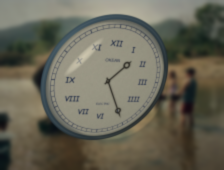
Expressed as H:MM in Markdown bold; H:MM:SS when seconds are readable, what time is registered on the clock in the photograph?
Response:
**1:25**
